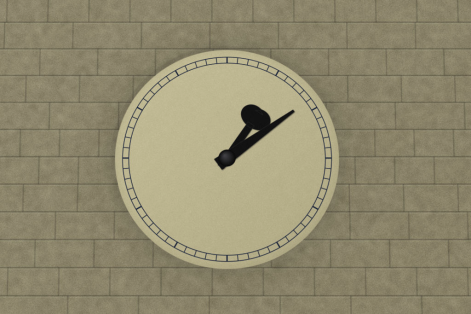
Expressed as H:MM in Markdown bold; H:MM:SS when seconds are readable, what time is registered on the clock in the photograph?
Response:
**1:09**
